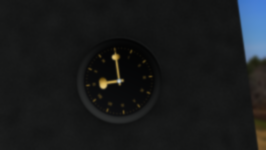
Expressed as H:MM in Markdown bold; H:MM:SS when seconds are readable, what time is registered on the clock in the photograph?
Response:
**9:00**
